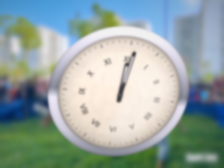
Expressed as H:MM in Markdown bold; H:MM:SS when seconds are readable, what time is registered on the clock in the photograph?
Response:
**12:01**
